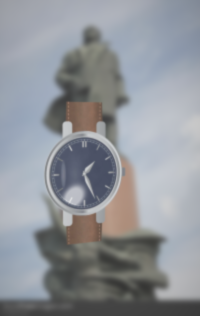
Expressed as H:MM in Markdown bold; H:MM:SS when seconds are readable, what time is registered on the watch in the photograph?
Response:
**1:26**
